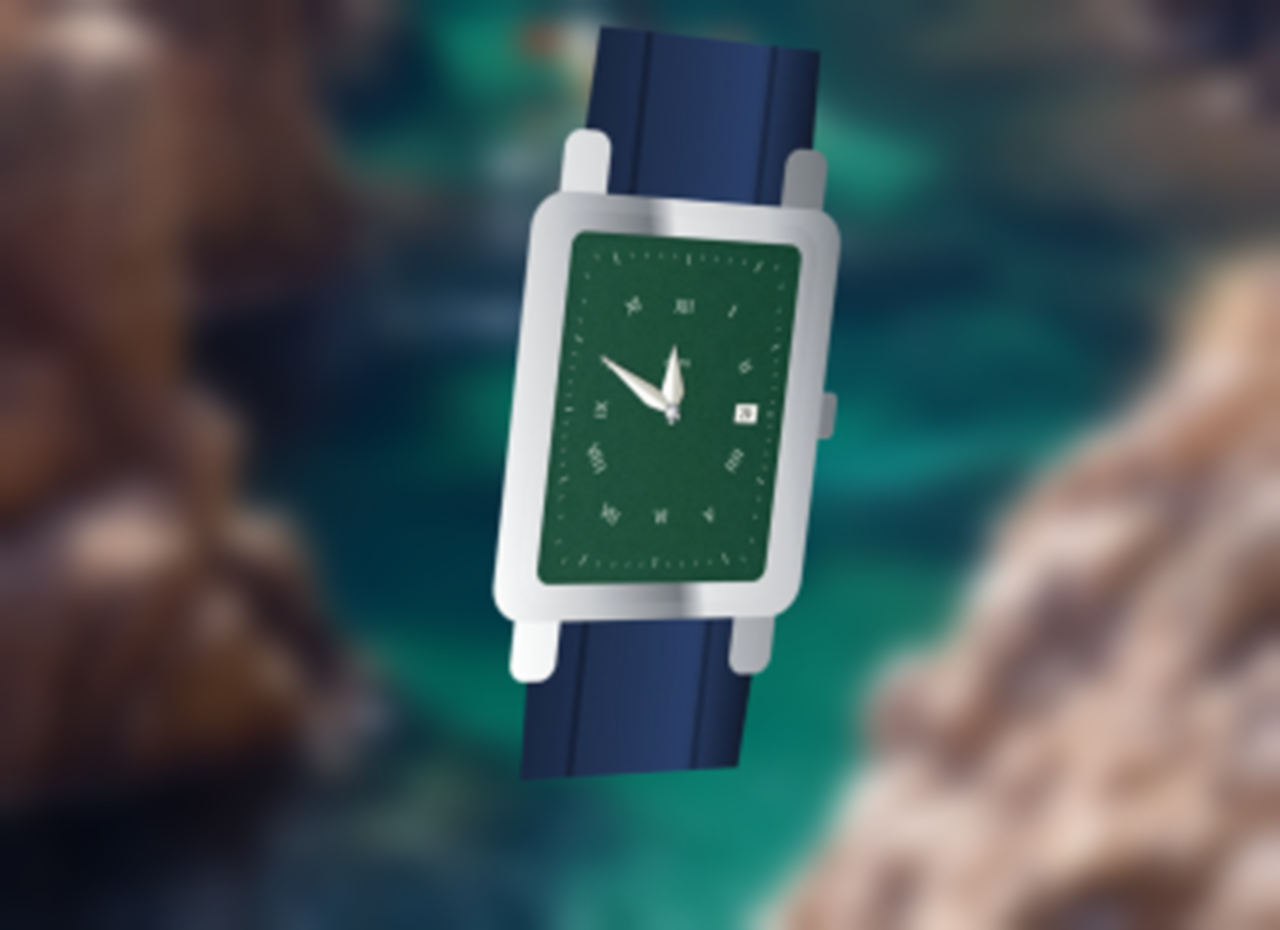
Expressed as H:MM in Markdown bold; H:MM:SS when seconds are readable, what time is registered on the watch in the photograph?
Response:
**11:50**
